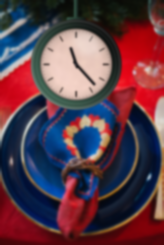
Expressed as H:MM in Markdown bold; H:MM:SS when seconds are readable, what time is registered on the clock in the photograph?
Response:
**11:23**
